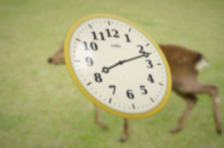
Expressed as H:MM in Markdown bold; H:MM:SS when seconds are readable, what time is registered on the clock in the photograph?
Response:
**8:12**
